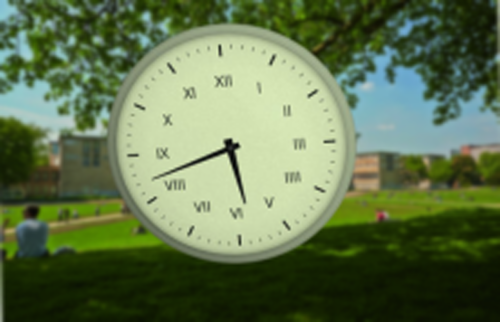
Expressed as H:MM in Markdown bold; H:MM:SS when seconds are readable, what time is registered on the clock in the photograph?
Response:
**5:42**
